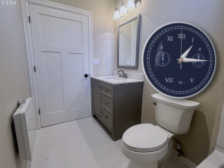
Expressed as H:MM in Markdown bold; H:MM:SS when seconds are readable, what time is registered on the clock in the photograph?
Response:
**1:15**
